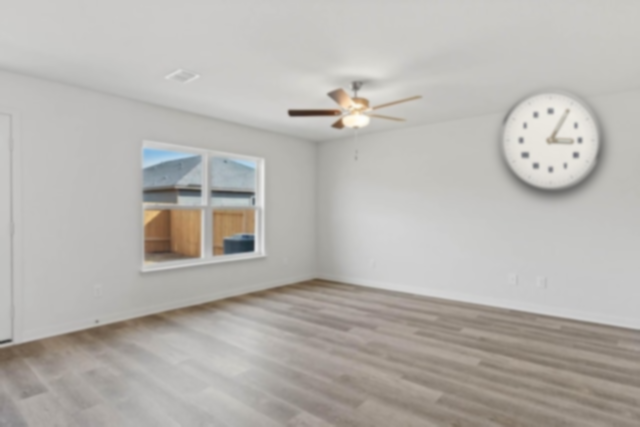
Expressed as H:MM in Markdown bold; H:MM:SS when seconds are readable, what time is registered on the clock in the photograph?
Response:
**3:05**
